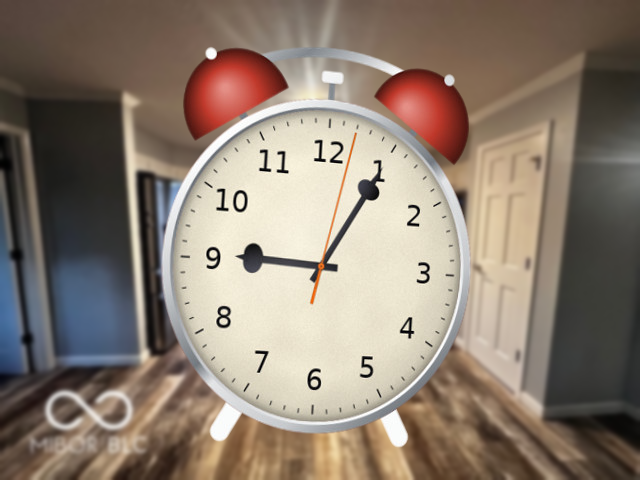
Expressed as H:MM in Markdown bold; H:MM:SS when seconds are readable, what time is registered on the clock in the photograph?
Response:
**9:05:02**
